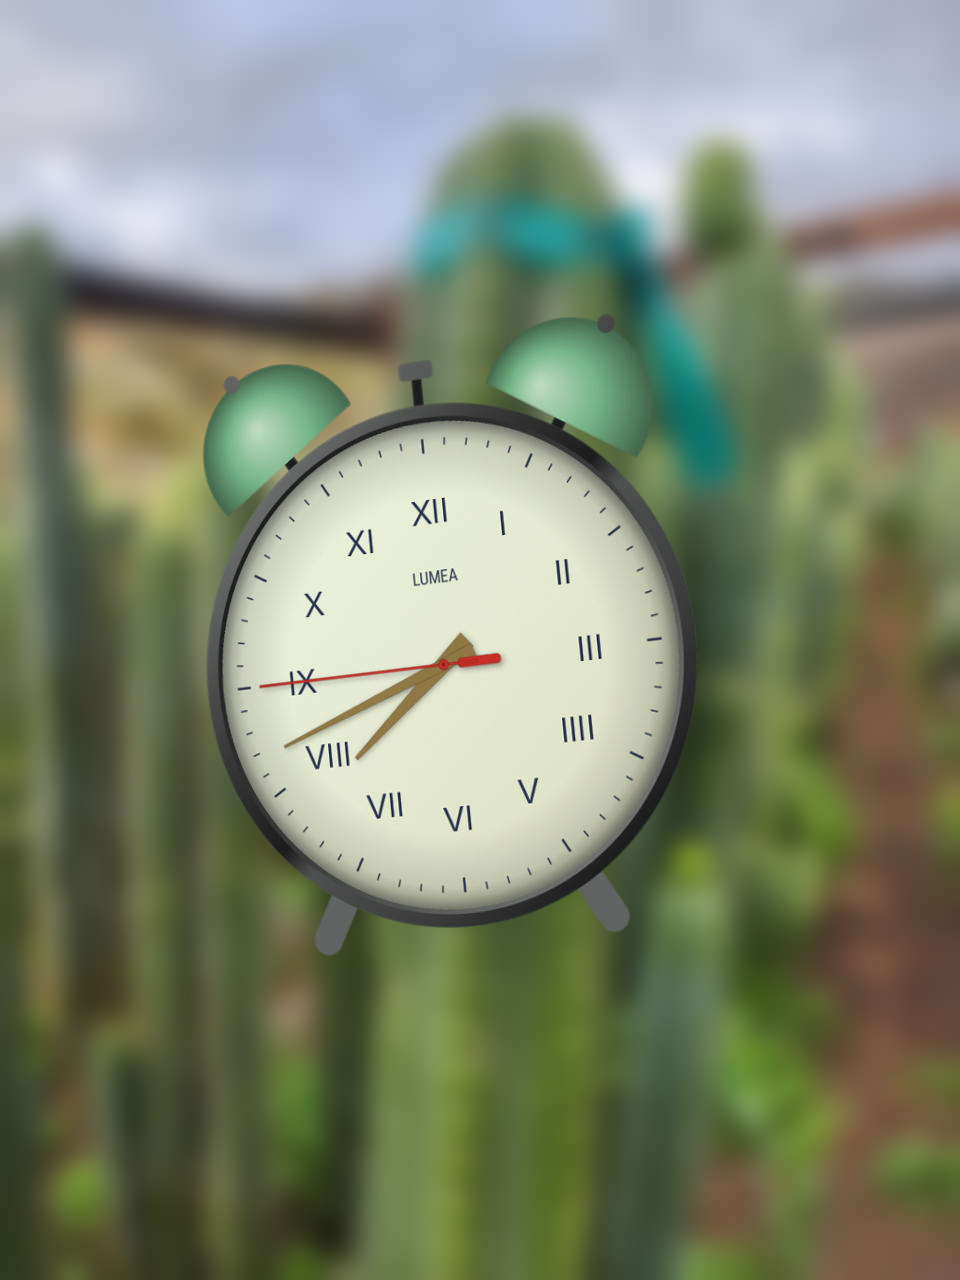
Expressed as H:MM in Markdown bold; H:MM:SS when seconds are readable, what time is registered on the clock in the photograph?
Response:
**7:41:45**
